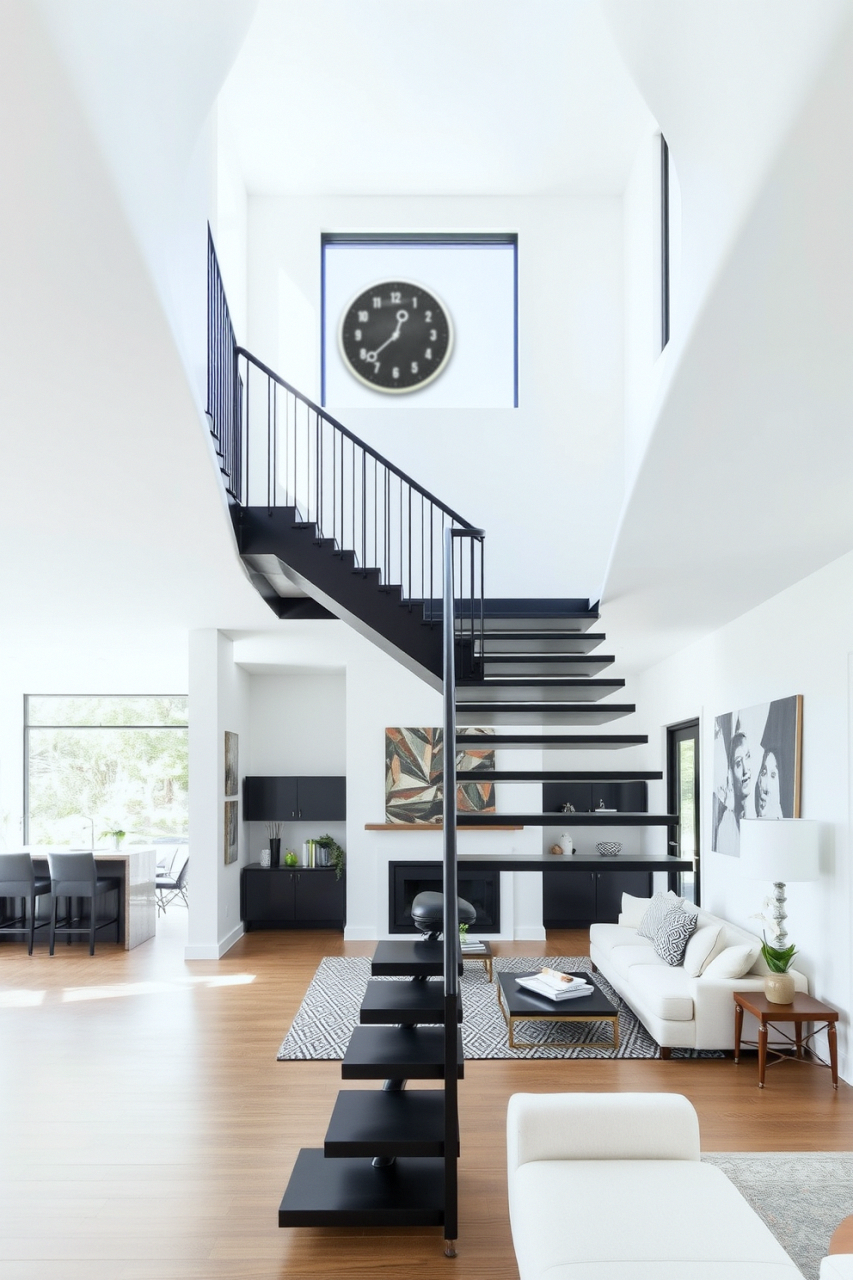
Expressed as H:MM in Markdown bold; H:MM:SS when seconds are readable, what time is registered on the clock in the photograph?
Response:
**12:38**
